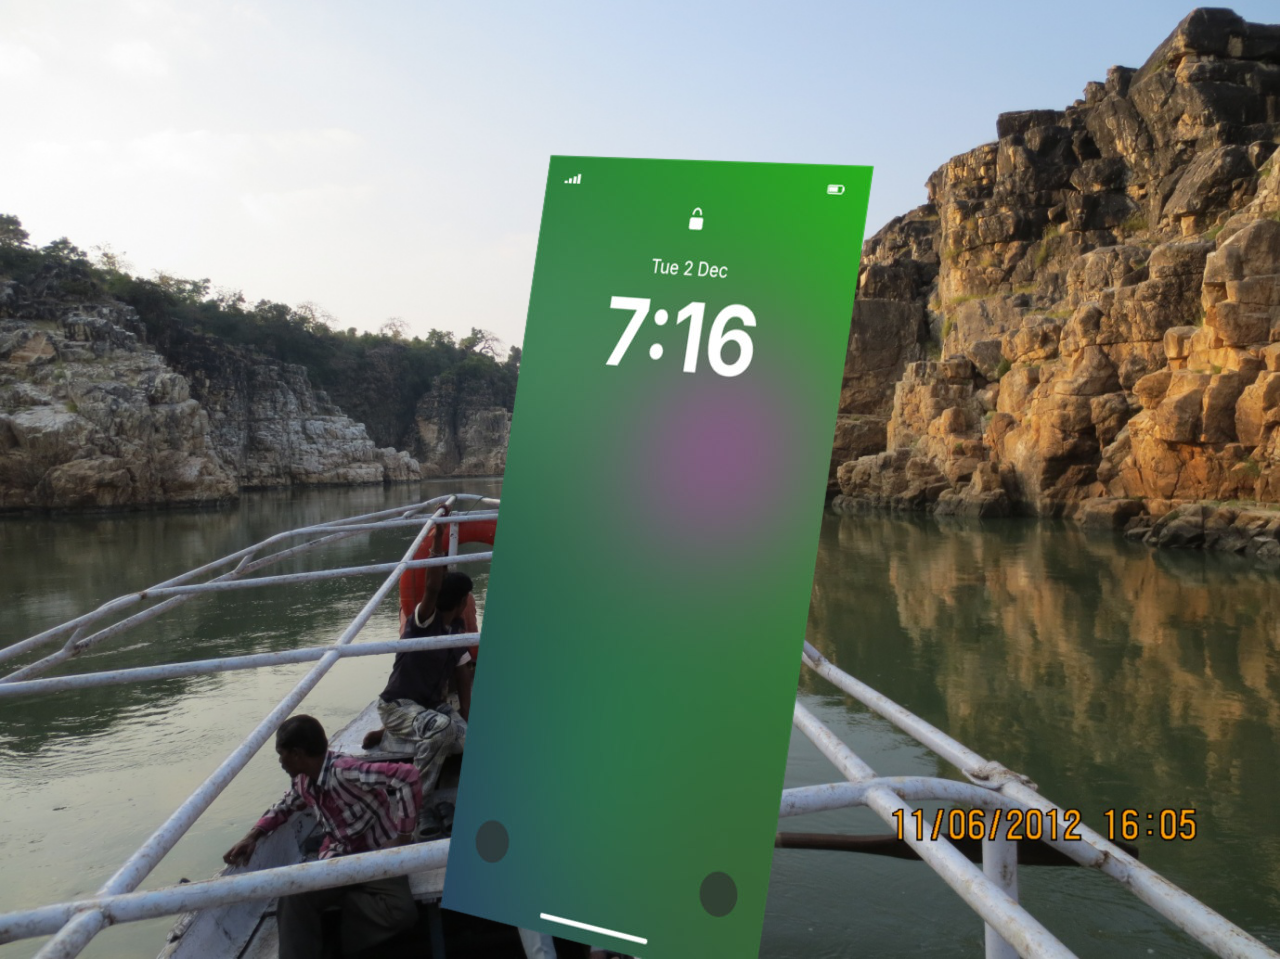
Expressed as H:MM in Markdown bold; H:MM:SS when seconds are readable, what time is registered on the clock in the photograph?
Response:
**7:16**
